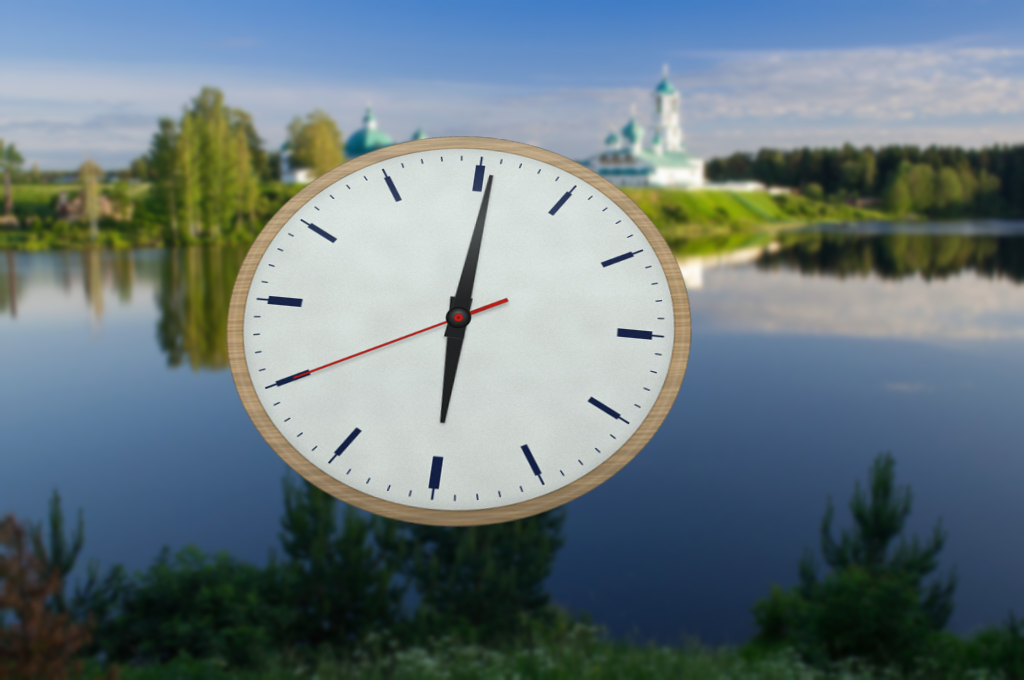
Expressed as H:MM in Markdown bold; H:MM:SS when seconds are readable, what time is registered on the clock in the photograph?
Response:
**6:00:40**
